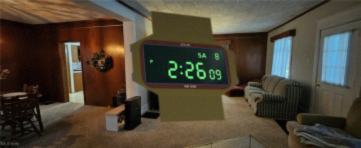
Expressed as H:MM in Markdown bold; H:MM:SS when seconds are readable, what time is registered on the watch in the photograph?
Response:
**2:26:09**
